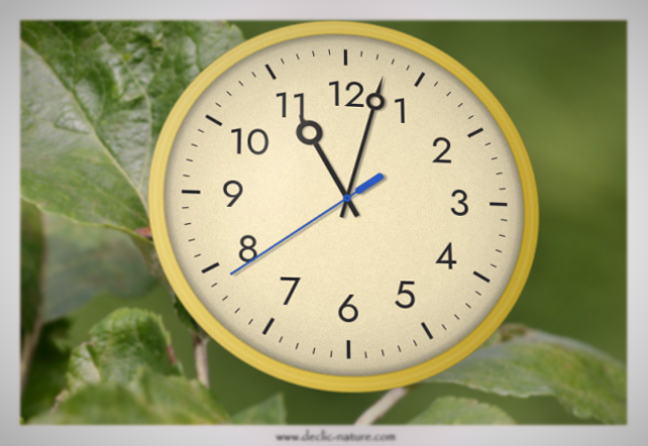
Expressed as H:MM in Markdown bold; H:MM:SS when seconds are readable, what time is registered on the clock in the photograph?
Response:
**11:02:39**
